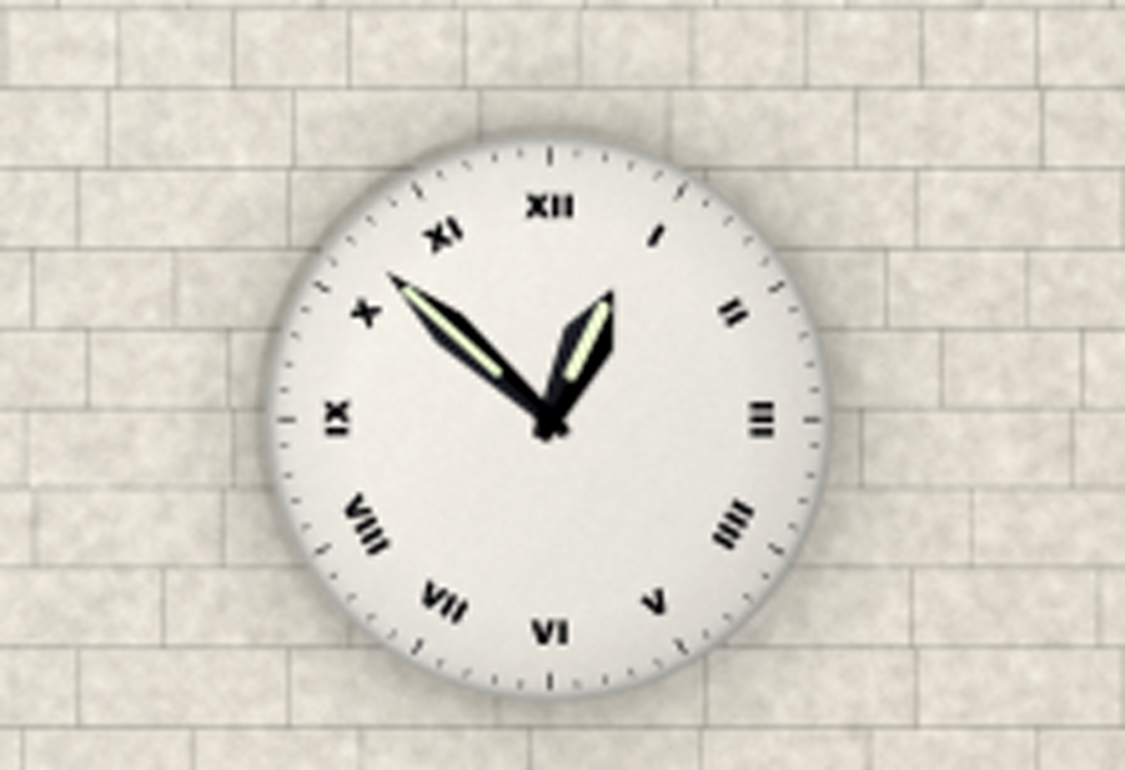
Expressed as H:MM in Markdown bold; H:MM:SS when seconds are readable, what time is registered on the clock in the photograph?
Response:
**12:52**
